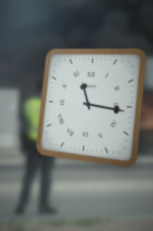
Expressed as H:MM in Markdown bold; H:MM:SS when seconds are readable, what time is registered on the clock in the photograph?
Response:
**11:16**
